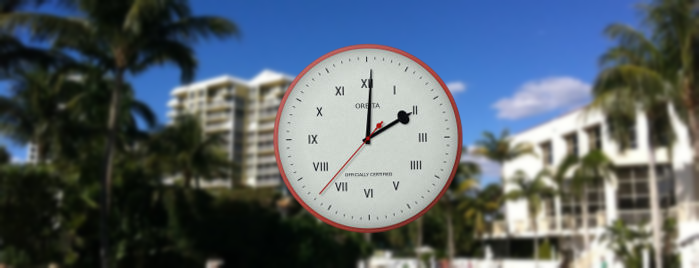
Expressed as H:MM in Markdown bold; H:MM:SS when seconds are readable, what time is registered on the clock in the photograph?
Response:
**2:00:37**
